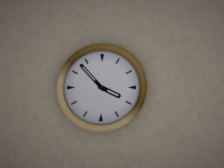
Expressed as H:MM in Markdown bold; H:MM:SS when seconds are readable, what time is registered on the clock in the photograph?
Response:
**3:53**
